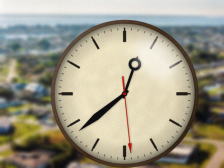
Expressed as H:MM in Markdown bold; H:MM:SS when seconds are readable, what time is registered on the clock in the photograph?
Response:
**12:38:29**
